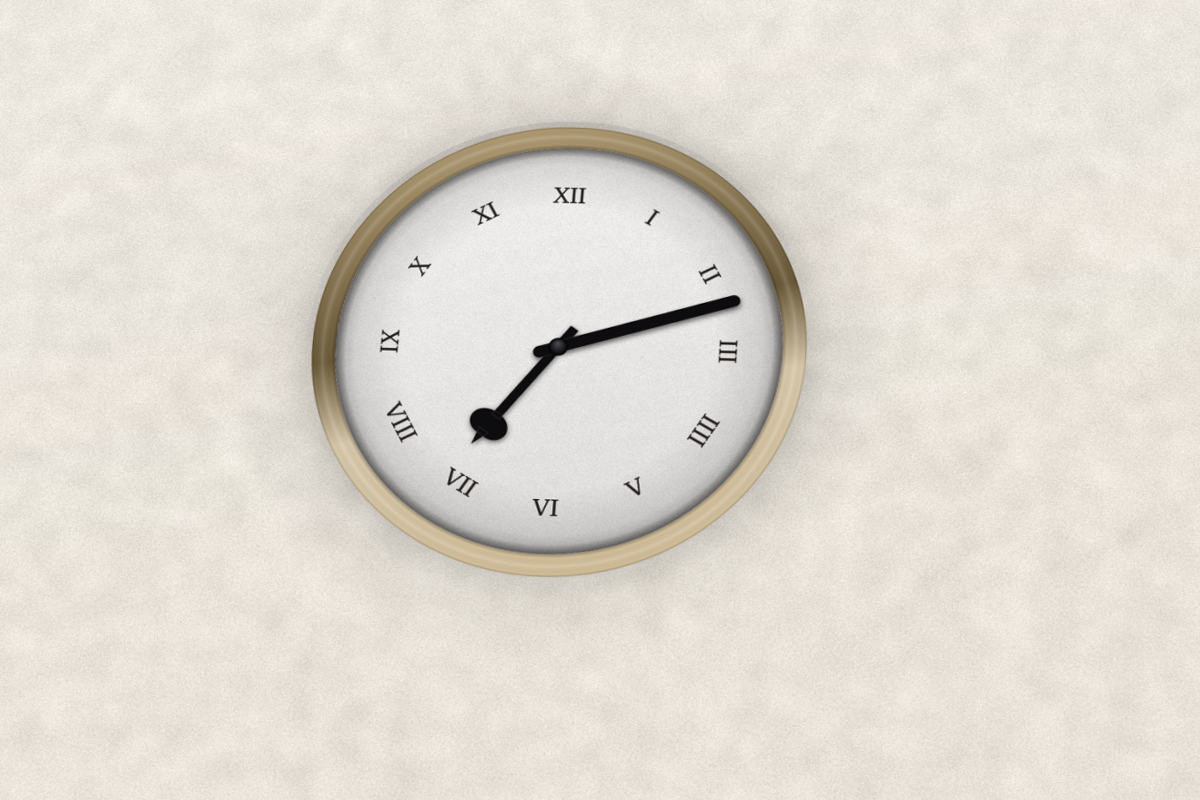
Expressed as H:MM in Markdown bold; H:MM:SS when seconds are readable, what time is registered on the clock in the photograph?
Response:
**7:12**
